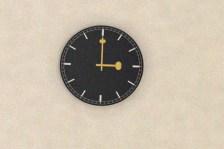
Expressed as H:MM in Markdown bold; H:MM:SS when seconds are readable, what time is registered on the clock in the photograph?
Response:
**3:00**
